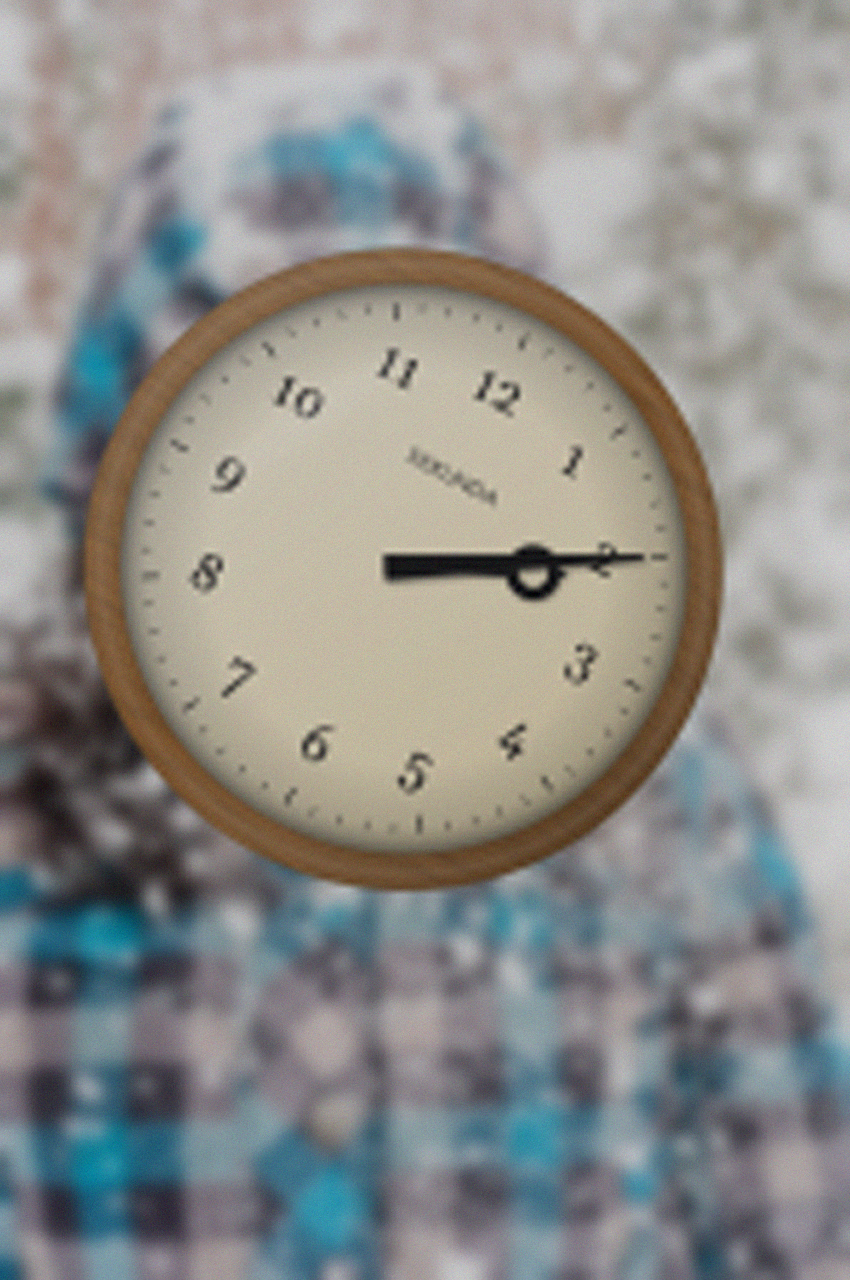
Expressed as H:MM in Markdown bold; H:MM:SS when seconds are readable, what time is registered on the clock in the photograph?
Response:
**2:10**
